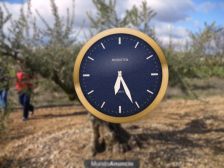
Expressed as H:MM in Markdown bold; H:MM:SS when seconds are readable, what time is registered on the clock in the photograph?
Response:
**6:26**
